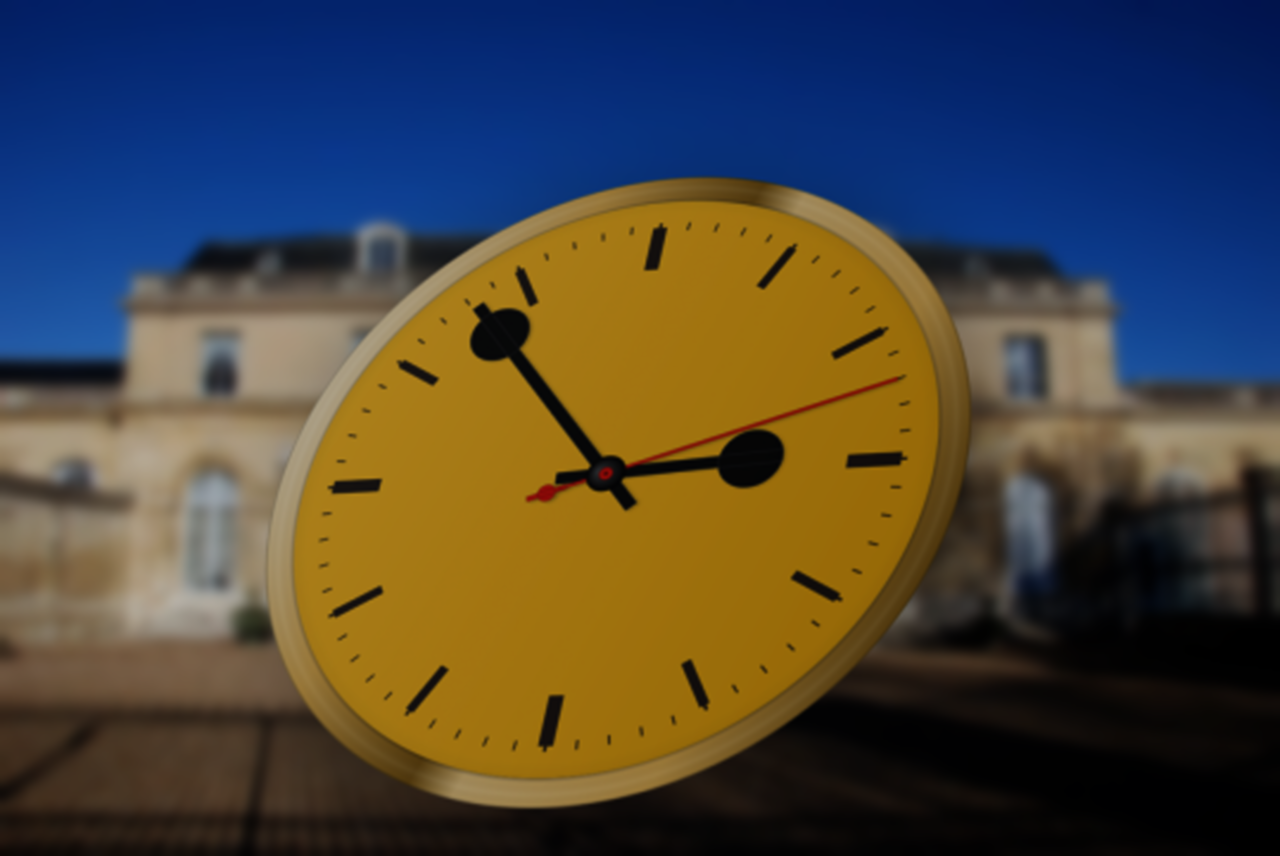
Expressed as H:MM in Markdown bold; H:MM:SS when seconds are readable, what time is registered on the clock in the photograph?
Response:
**2:53:12**
